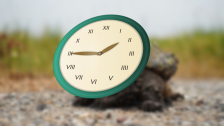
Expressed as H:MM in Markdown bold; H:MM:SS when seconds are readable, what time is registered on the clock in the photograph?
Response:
**1:45**
